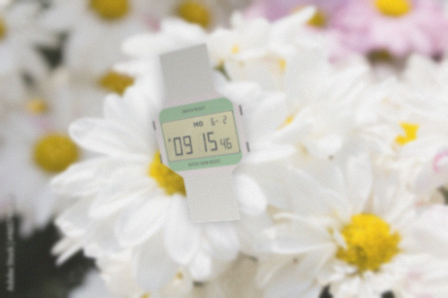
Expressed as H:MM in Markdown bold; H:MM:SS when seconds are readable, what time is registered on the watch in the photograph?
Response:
**9:15**
